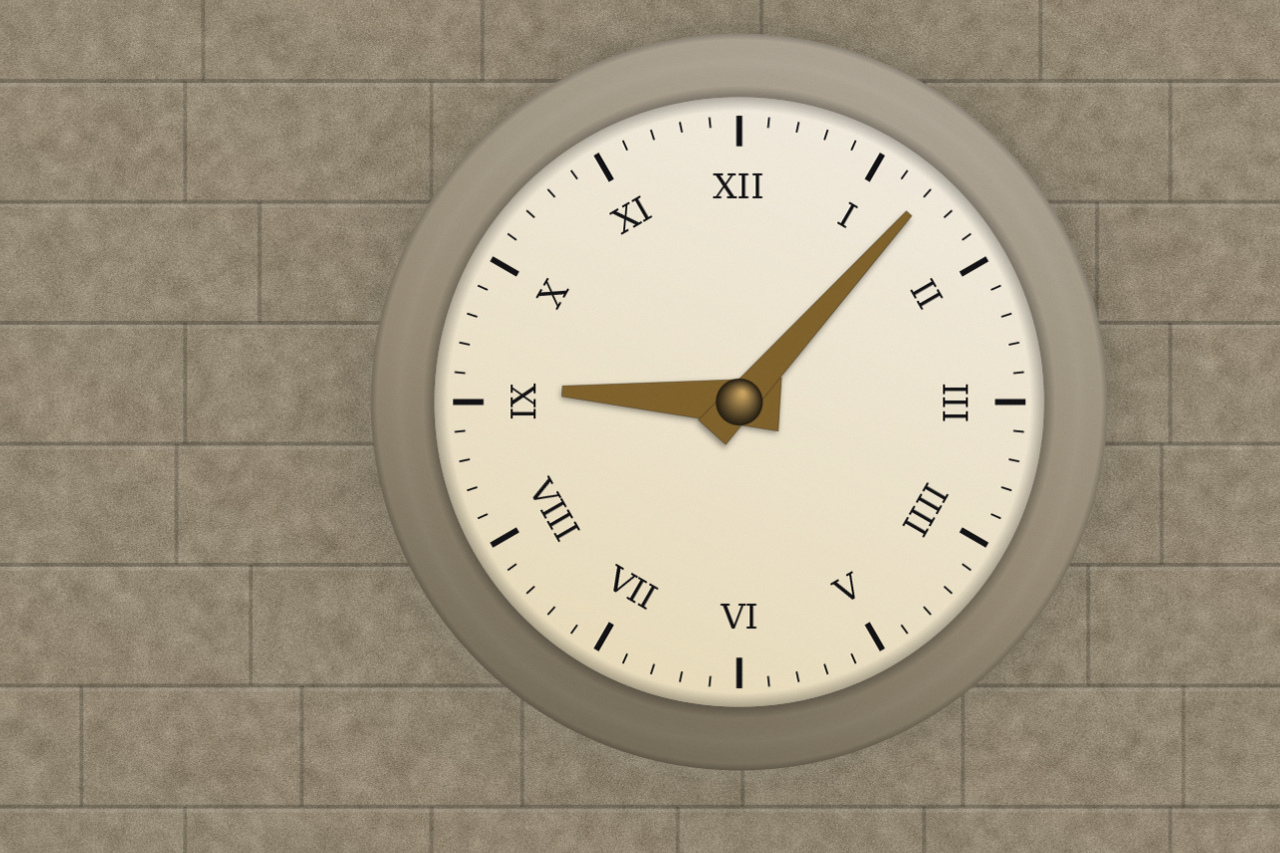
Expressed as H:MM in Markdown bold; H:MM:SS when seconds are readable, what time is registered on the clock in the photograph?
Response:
**9:07**
